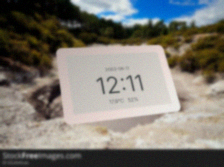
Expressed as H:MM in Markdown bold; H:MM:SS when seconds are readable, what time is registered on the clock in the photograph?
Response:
**12:11**
